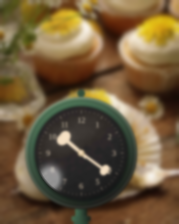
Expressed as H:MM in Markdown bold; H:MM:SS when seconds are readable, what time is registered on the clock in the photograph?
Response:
**10:21**
